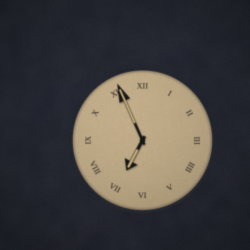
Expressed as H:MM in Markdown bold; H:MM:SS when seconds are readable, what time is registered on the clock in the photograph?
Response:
**6:56**
